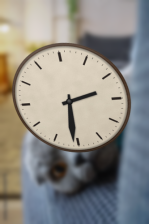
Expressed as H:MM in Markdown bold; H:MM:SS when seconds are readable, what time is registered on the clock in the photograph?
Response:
**2:31**
